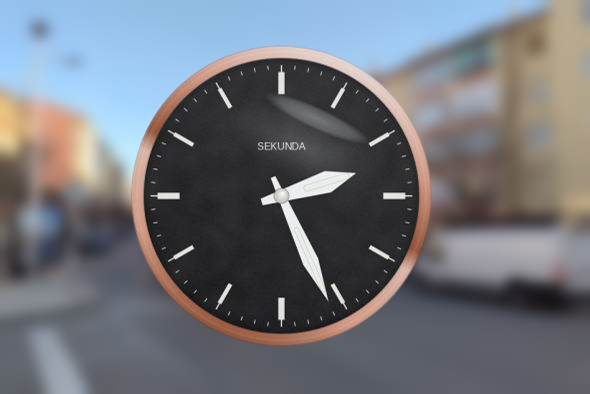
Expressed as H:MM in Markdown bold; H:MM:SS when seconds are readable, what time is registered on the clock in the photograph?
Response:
**2:26**
